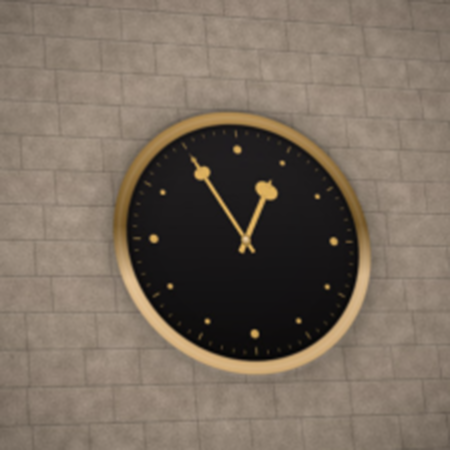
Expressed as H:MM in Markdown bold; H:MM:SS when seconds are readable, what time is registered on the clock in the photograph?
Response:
**12:55**
